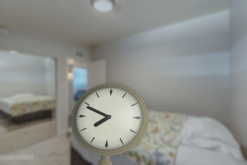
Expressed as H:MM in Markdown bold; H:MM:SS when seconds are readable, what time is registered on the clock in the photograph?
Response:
**7:49**
